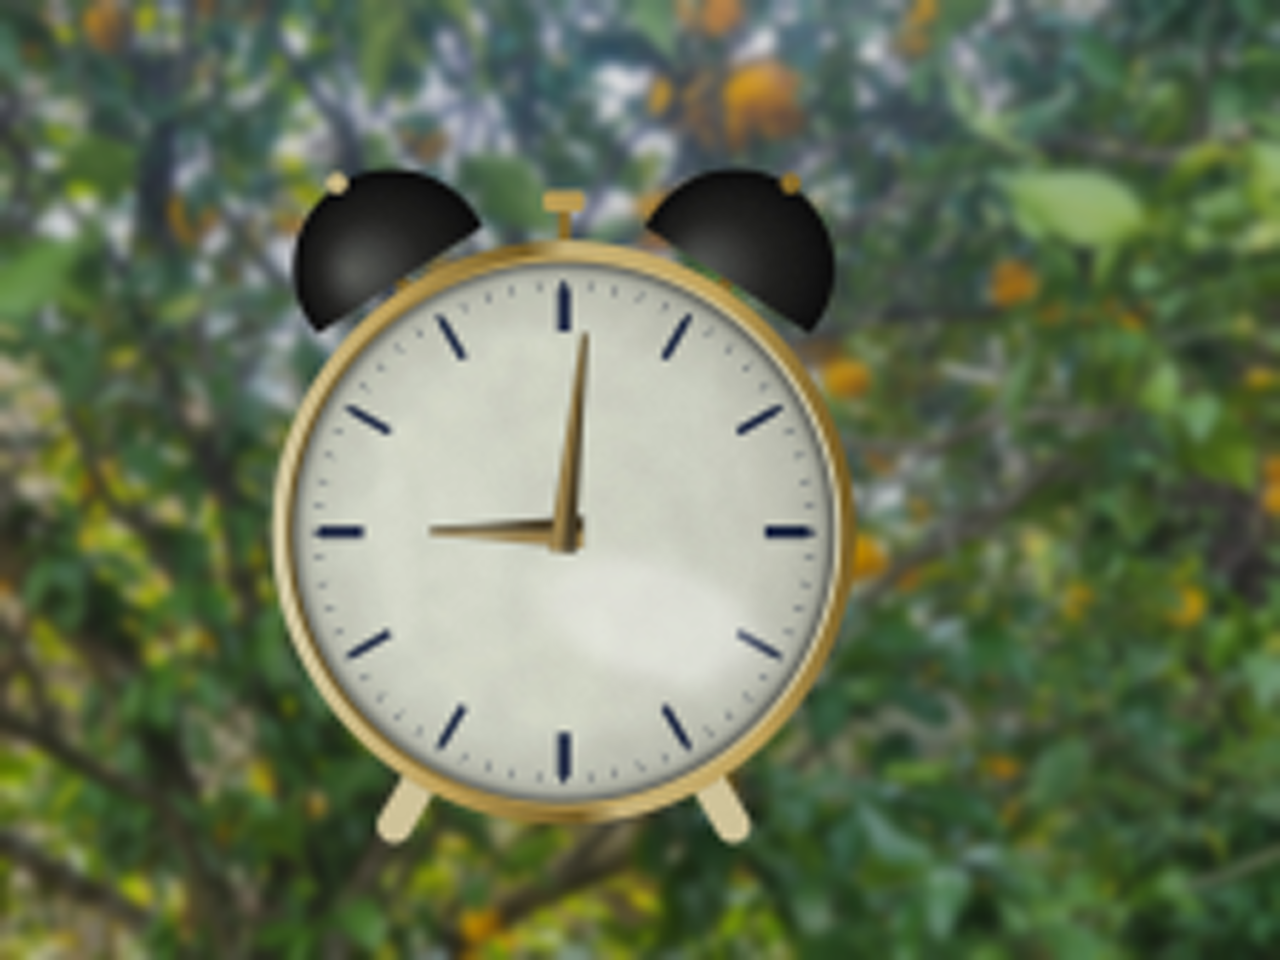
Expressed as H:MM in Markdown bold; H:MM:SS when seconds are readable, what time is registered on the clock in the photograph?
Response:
**9:01**
